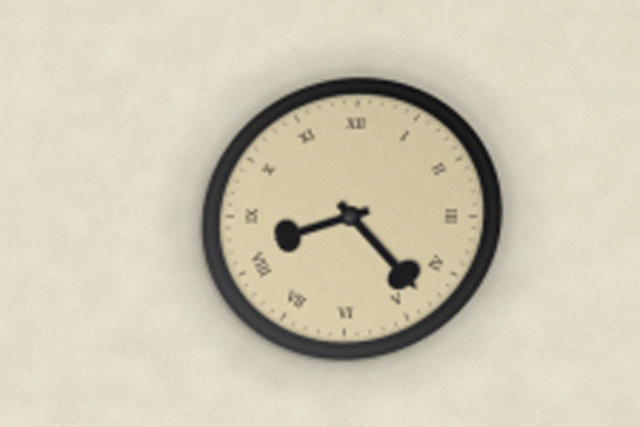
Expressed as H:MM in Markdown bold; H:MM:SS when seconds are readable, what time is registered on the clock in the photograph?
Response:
**8:23**
